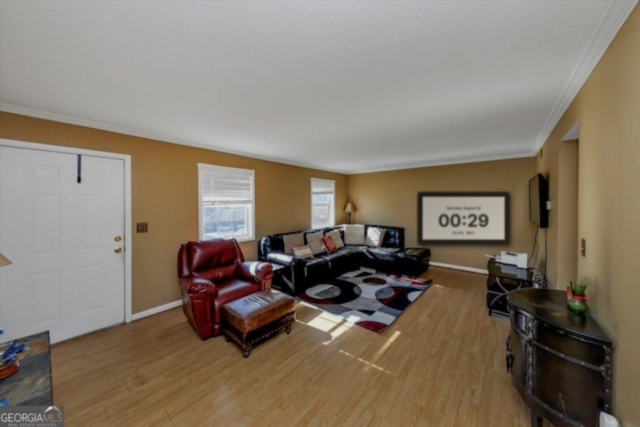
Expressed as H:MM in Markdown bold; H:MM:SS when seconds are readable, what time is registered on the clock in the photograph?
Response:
**0:29**
